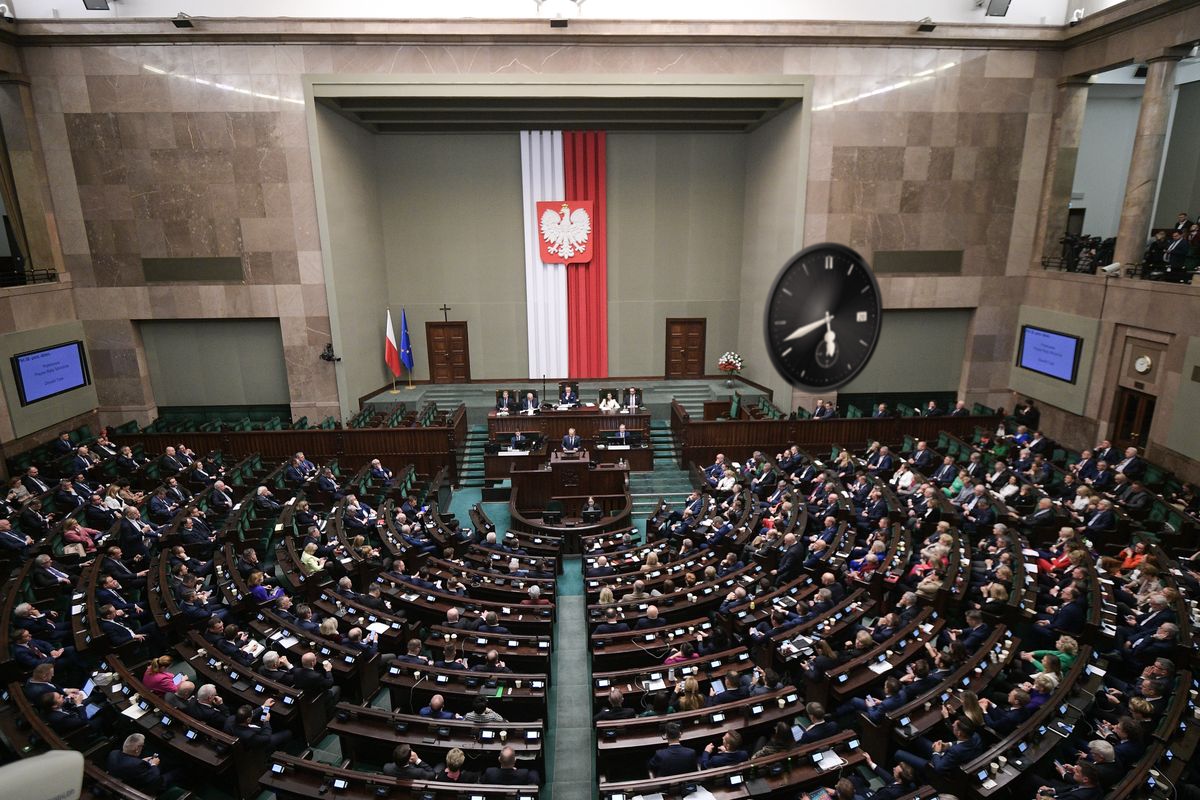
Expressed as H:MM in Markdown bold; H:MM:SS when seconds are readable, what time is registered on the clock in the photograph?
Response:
**5:42**
